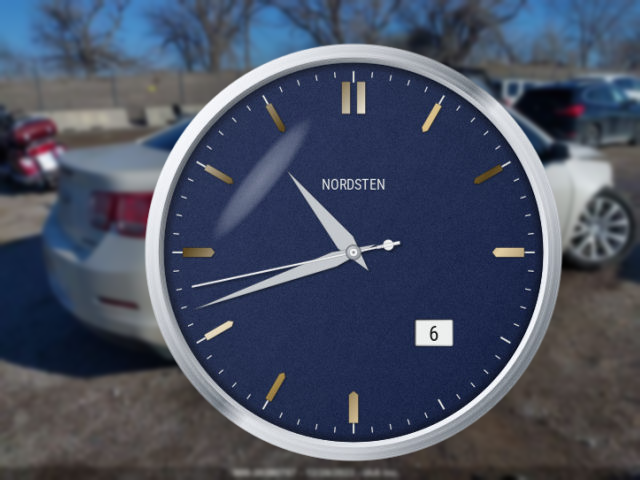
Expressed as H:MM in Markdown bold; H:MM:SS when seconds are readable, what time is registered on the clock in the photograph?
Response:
**10:41:43**
